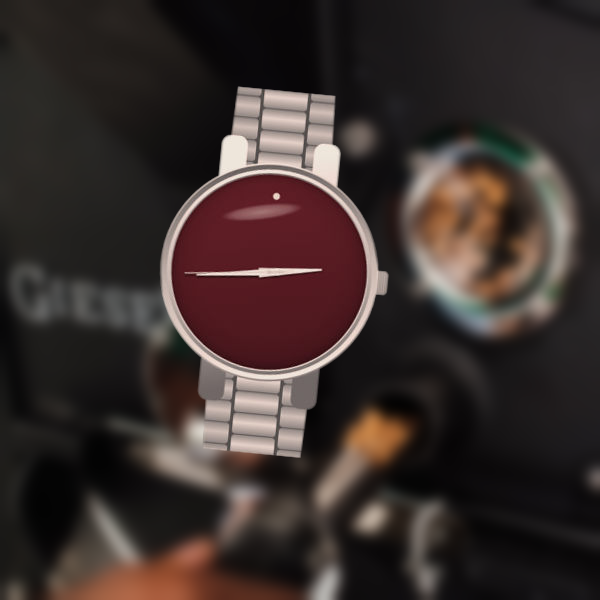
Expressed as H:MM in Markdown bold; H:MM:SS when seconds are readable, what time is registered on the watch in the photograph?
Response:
**2:43:44**
